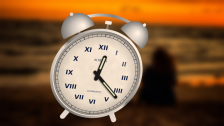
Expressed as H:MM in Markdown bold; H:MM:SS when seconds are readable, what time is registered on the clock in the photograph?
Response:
**12:22**
